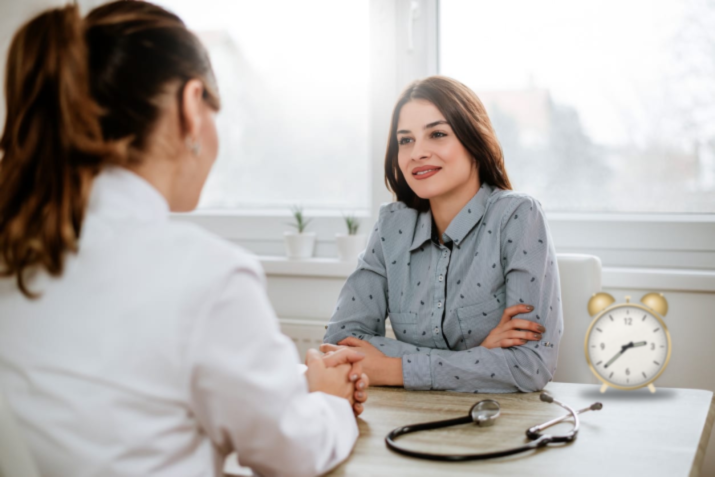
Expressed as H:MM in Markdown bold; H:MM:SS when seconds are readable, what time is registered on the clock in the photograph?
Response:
**2:38**
